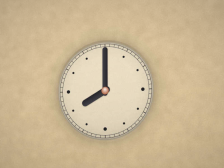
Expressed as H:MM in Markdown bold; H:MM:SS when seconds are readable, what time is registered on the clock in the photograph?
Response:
**8:00**
